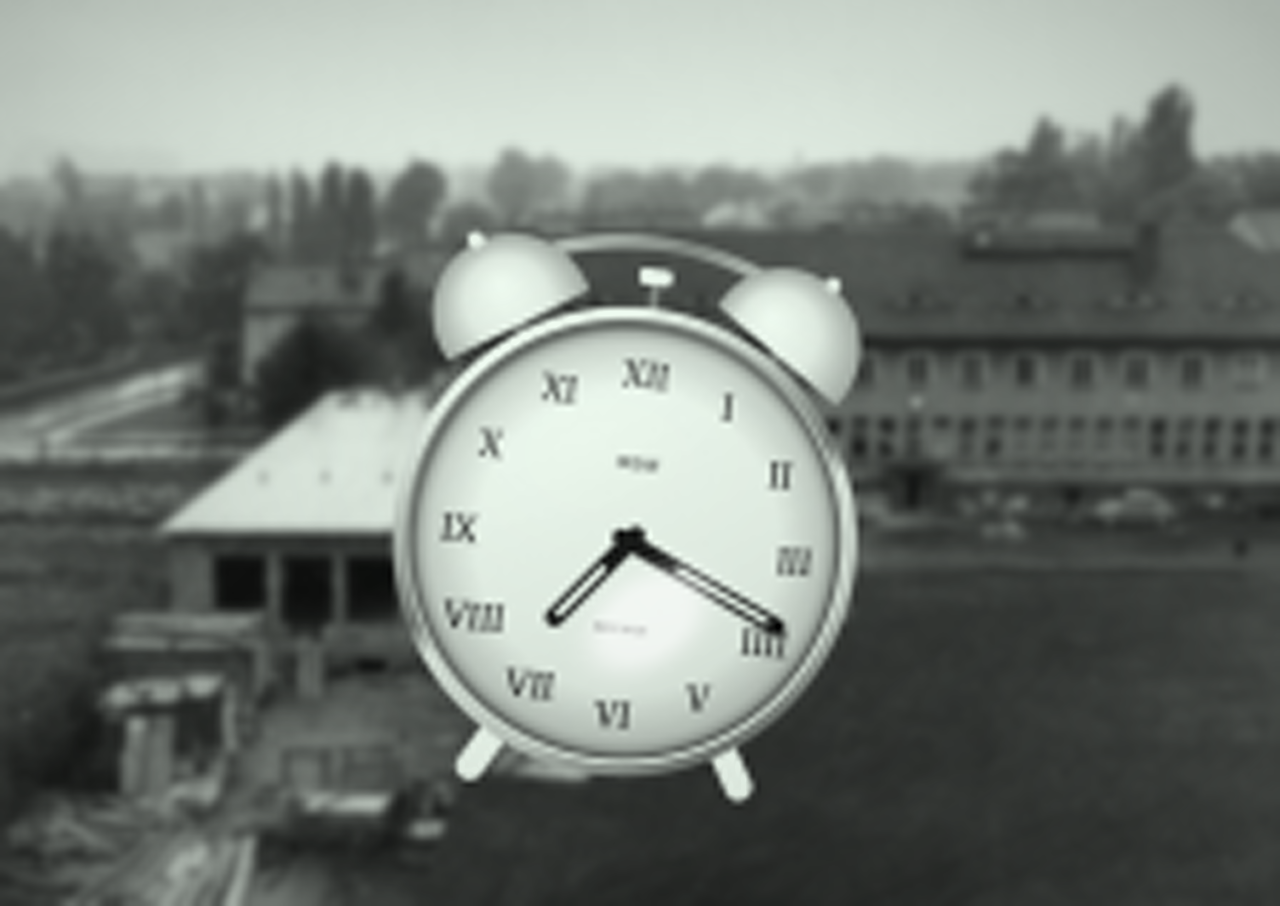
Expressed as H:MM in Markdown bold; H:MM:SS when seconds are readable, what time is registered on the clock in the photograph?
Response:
**7:19**
